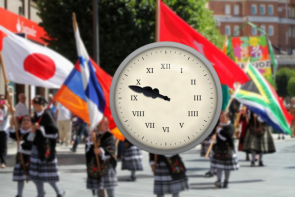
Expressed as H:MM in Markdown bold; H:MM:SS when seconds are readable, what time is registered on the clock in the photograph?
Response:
**9:48**
